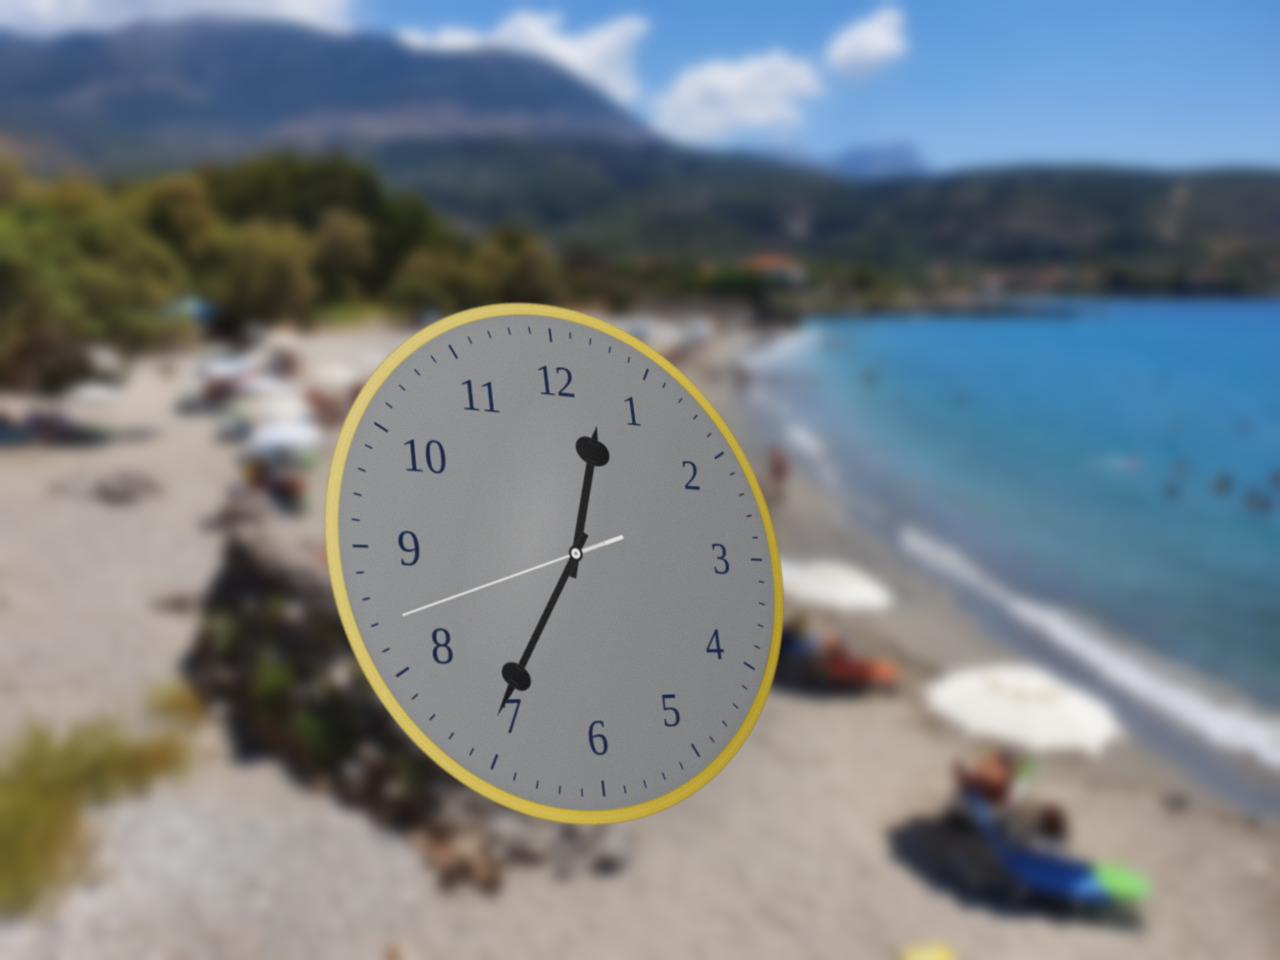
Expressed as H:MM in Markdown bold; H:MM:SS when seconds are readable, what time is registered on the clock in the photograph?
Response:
**12:35:42**
